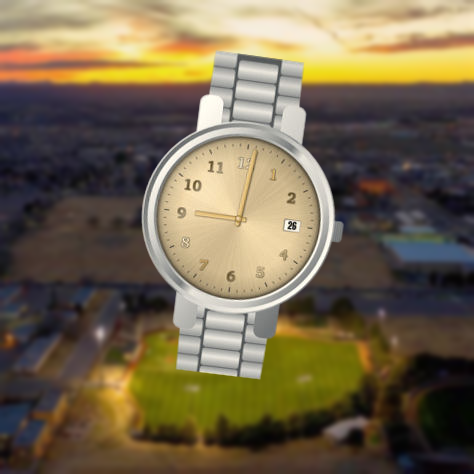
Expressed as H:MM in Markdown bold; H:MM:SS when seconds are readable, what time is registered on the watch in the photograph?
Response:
**9:01**
